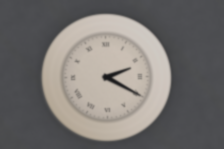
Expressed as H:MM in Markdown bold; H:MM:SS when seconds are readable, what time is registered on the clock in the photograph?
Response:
**2:20**
